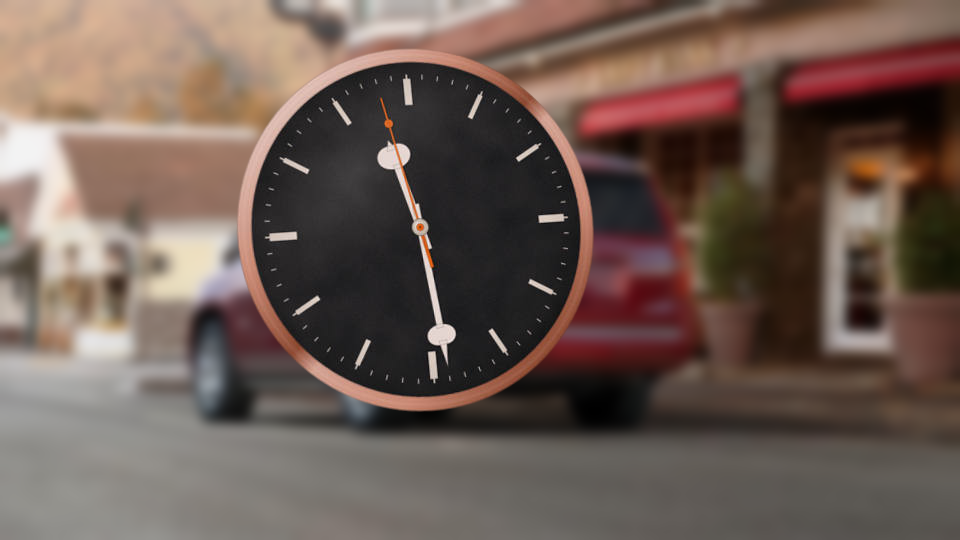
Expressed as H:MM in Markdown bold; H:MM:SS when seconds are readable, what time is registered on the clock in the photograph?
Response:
**11:28:58**
